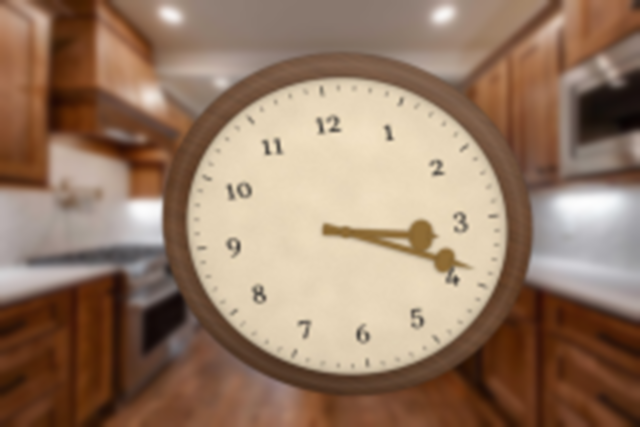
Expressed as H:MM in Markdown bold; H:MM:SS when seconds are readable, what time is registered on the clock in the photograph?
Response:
**3:19**
